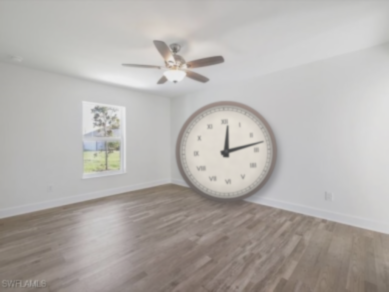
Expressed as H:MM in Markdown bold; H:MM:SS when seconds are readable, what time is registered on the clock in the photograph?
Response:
**12:13**
